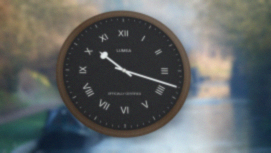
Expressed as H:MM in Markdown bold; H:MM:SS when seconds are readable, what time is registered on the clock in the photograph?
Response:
**10:18**
